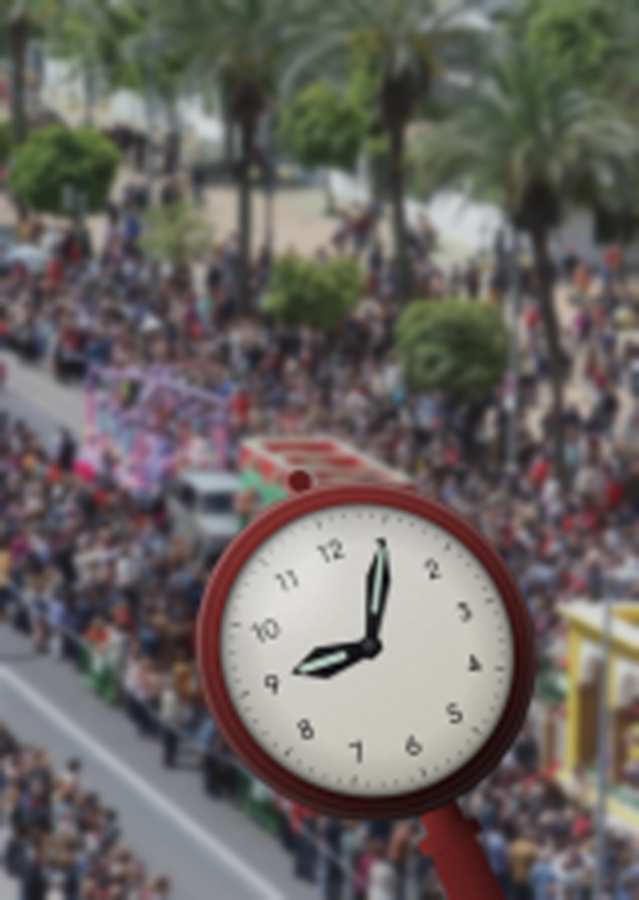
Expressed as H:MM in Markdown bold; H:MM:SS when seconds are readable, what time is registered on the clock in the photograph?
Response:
**9:05**
